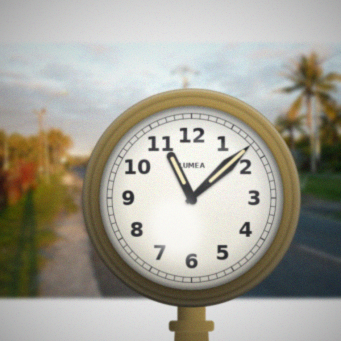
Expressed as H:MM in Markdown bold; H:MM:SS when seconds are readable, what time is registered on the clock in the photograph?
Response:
**11:08**
